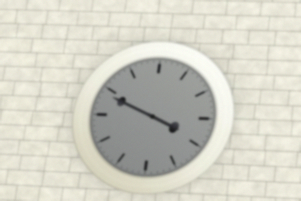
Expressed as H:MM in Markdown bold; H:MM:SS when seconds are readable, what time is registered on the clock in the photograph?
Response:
**3:49**
